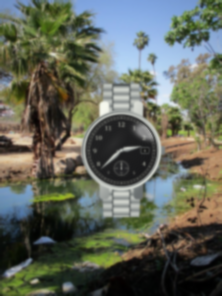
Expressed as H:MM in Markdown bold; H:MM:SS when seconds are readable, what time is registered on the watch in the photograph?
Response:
**2:38**
